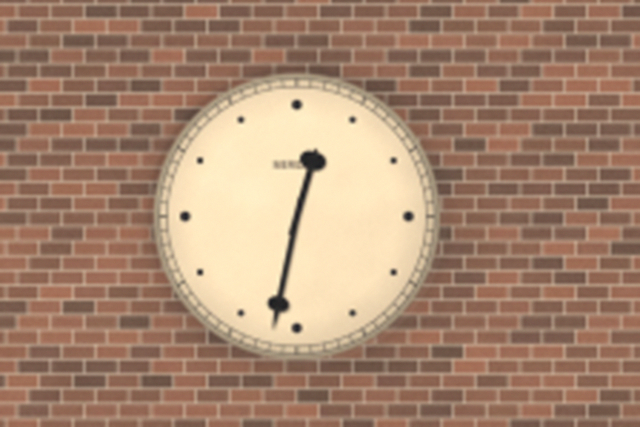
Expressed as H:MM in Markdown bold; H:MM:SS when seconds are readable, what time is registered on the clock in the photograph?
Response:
**12:32**
